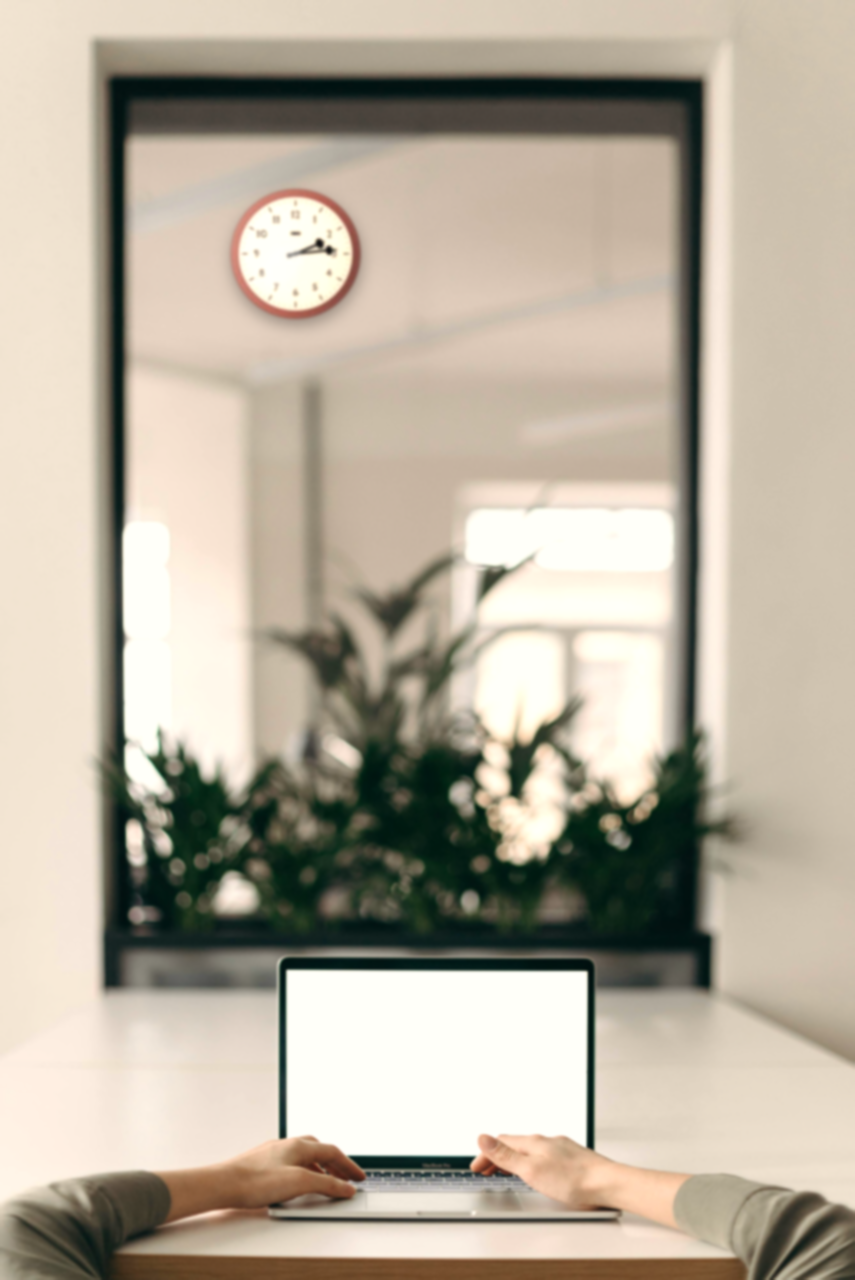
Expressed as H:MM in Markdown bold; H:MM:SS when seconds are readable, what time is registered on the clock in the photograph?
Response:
**2:14**
